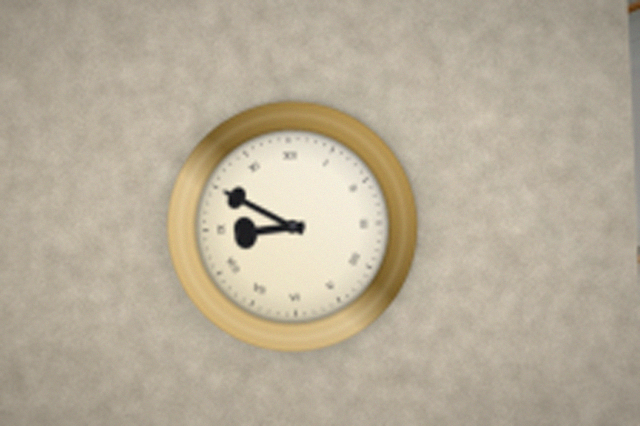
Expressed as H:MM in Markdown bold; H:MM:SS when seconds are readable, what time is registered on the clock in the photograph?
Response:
**8:50**
